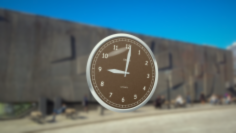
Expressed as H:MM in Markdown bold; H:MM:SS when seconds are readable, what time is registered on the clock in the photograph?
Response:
**9:01**
